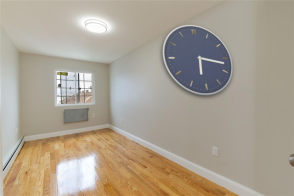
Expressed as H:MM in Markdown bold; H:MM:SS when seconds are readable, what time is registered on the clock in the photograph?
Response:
**6:17**
